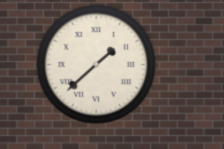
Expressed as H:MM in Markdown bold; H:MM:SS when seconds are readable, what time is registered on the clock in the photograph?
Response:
**1:38**
